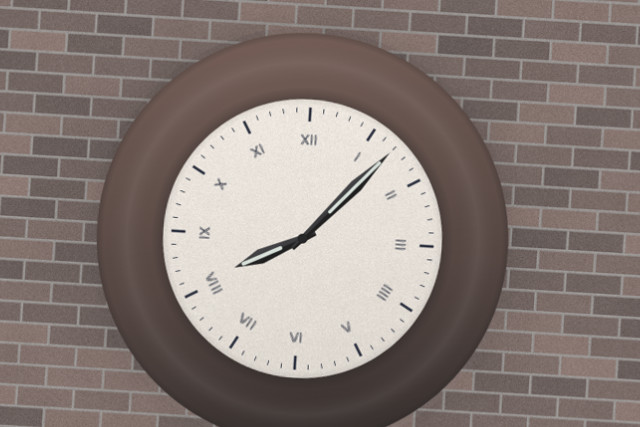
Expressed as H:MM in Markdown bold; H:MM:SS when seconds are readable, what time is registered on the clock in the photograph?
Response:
**8:07**
